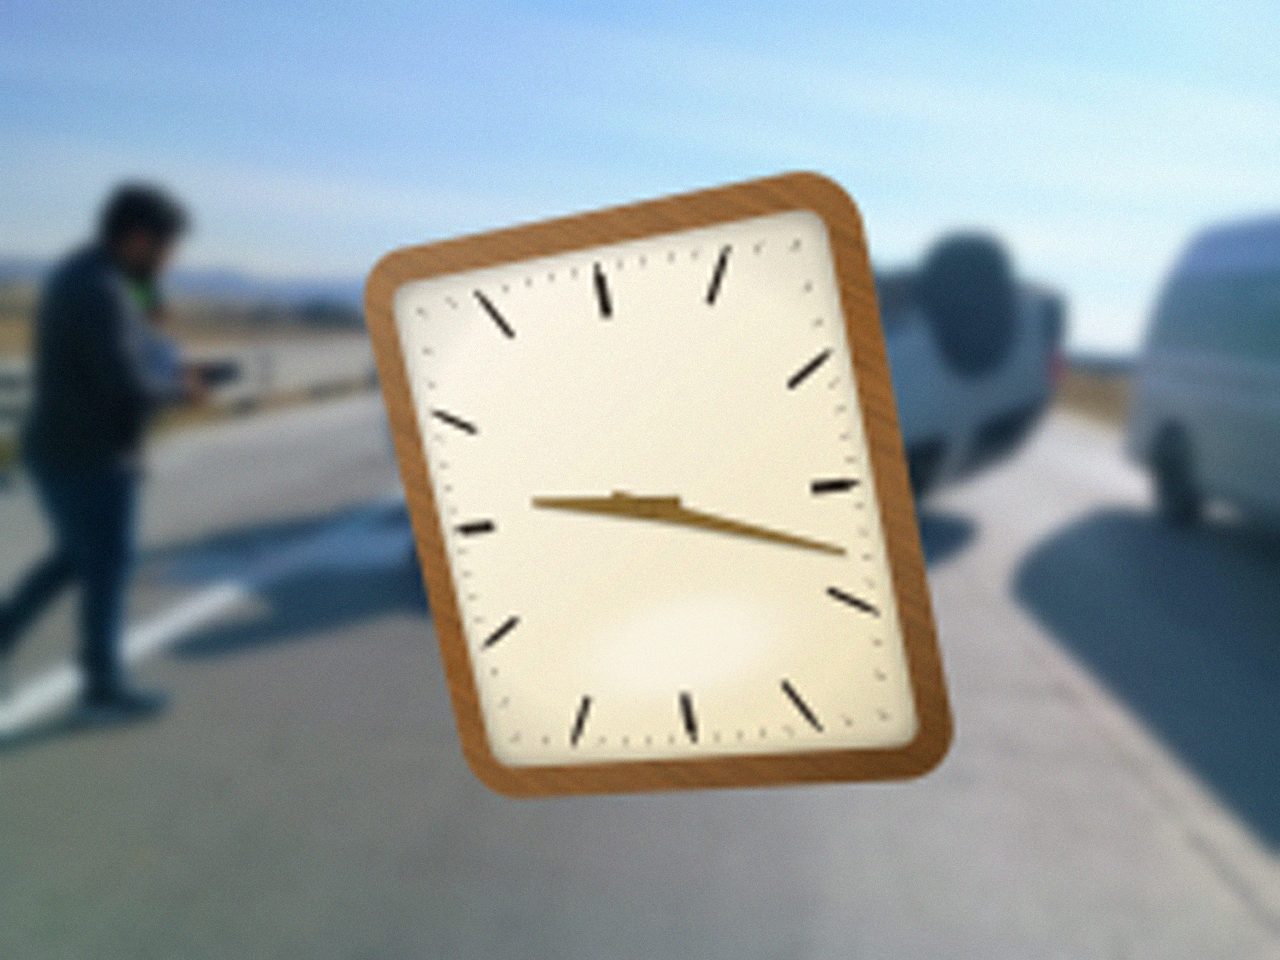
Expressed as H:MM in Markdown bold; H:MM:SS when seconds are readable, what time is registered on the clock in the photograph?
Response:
**9:18**
